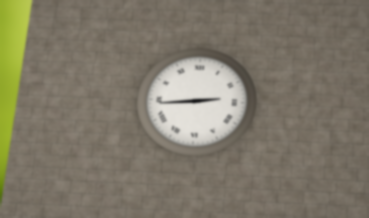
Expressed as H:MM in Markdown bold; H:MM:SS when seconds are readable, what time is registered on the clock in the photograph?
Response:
**2:44**
